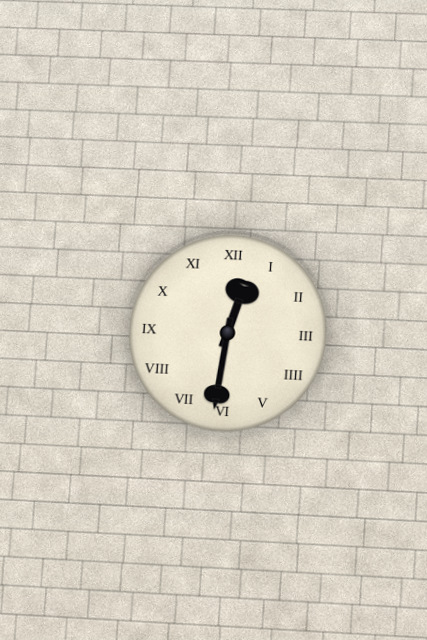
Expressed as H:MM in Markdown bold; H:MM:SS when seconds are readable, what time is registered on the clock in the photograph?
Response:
**12:31**
